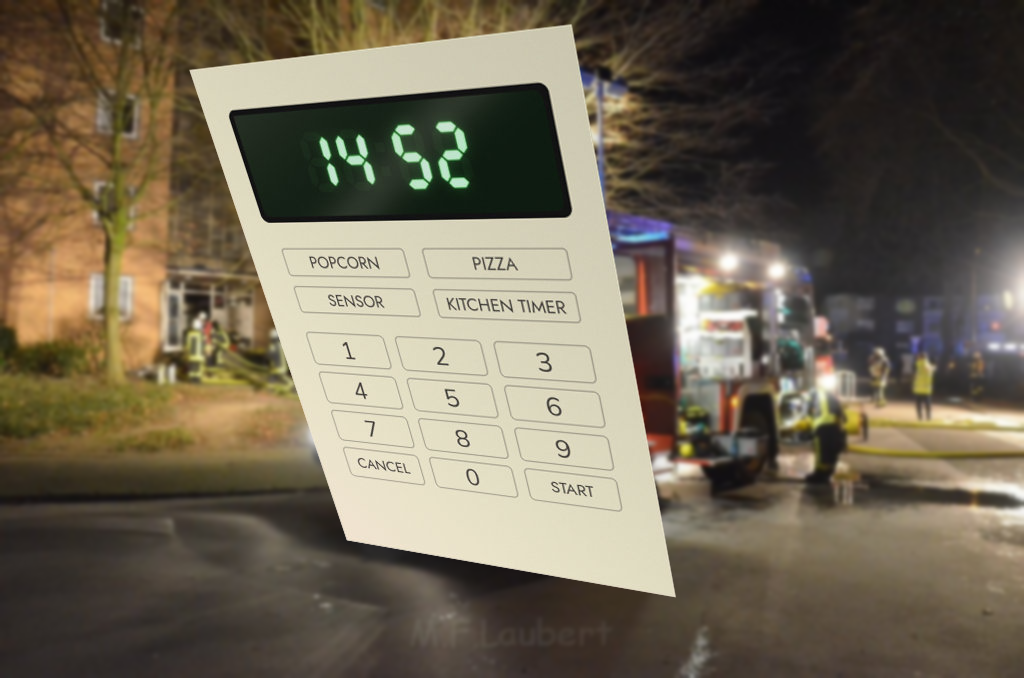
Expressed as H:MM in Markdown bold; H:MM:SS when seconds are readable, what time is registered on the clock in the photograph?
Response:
**14:52**
